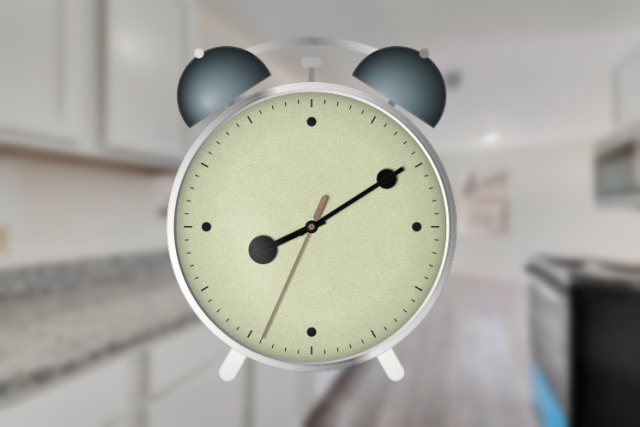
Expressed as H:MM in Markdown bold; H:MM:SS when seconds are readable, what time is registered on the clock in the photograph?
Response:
**8:09:34**
